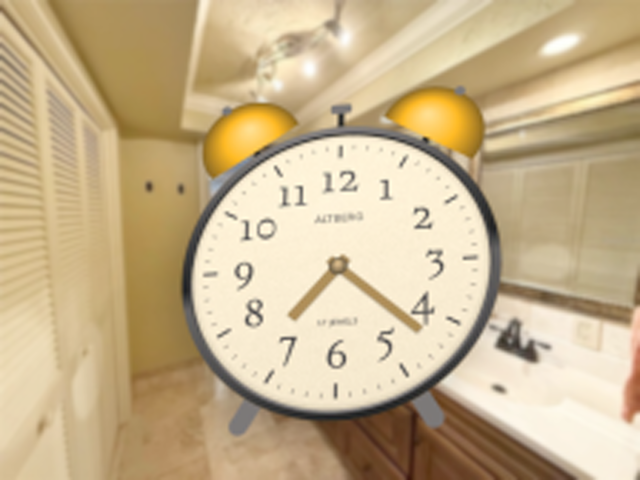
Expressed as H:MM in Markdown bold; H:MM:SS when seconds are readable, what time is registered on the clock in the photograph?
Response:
**7:22**
